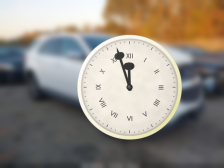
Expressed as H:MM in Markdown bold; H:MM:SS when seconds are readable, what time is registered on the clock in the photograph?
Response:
**11:57**
